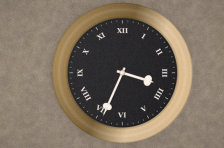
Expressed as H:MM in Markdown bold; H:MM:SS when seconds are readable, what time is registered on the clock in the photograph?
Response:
**3:34**
